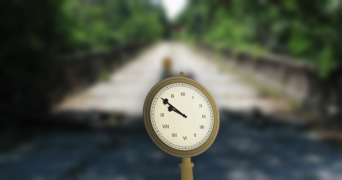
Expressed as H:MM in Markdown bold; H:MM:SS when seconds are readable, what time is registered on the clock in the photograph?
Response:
**9:51**
